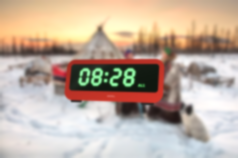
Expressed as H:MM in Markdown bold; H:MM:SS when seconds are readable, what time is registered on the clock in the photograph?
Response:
**8:28**
